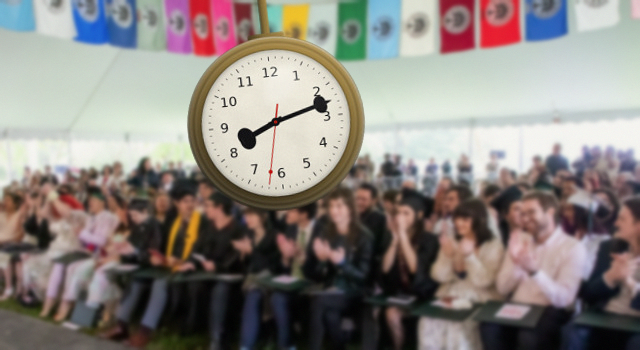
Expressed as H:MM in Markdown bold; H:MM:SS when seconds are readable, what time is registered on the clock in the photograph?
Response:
**8:12:32**
